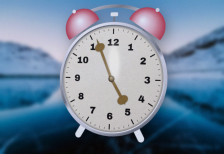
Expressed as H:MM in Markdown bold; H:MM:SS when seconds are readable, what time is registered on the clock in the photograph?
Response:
**4:56**
